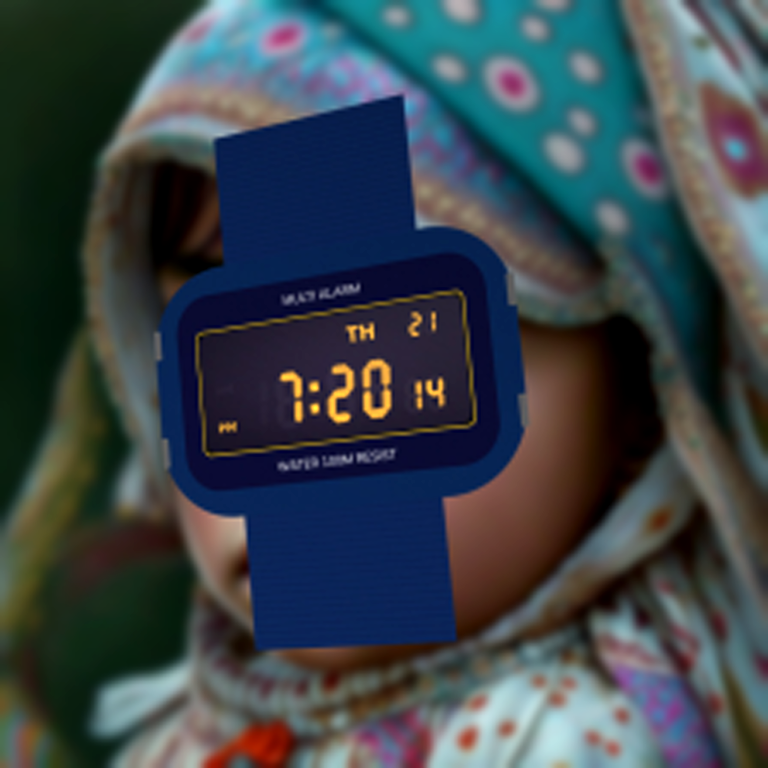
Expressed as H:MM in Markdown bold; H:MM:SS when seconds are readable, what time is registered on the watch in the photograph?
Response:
**7:20:14**
